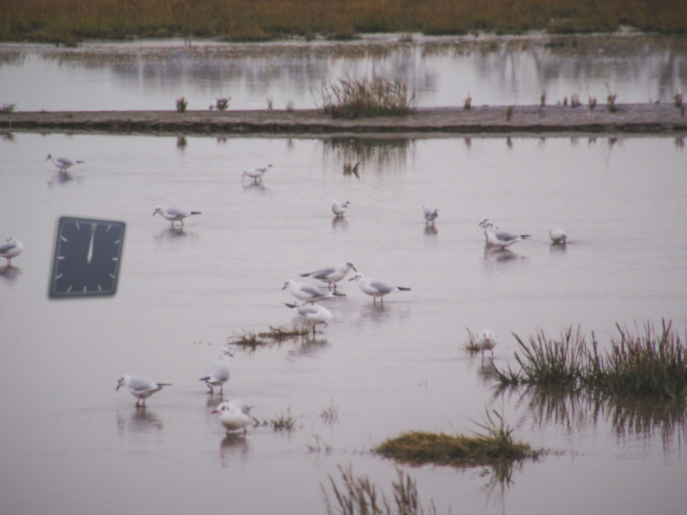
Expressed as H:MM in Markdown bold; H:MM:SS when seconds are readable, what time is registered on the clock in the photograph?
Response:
**12:00**
